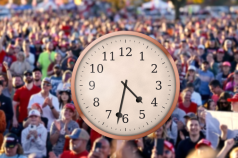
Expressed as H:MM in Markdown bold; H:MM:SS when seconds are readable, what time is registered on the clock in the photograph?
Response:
**4:32**
